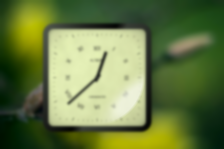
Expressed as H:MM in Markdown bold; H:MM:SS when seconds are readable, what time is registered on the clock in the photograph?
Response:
**12:38**
